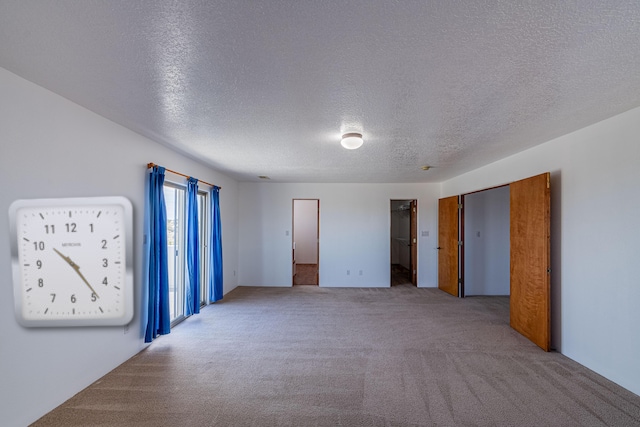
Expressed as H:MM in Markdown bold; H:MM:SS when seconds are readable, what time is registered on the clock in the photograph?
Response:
**10:24**
